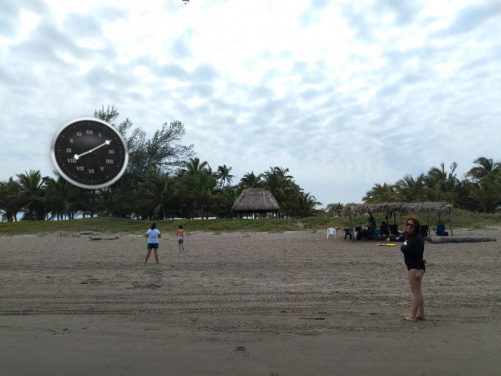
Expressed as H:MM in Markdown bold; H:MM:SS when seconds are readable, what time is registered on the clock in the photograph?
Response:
**8:10**
